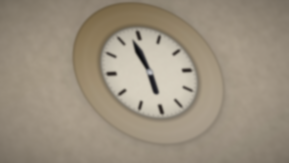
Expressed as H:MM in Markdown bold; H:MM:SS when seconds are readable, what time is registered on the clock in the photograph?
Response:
**5:58**
